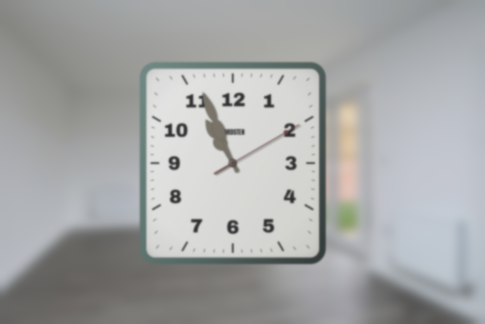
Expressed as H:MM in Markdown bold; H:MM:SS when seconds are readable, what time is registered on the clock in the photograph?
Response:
**10:56:10**
